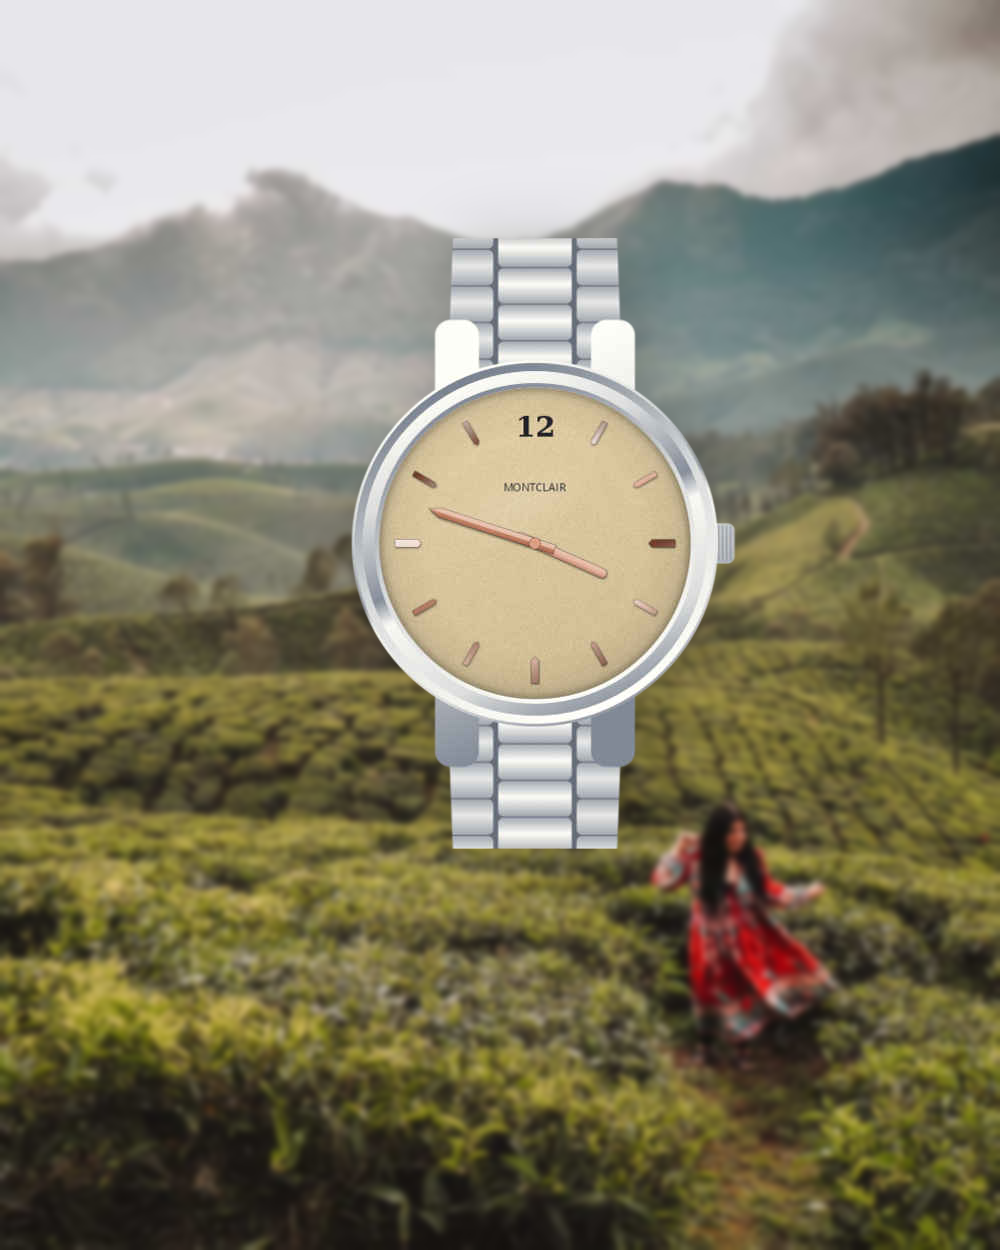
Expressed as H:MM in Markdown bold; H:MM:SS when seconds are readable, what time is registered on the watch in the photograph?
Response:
**3:48**
